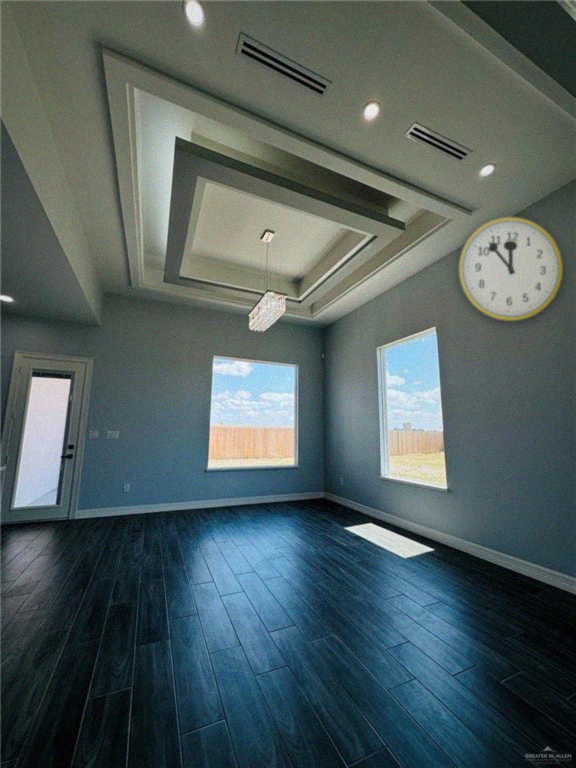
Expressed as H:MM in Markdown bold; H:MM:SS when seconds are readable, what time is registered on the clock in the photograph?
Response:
**11:53**
